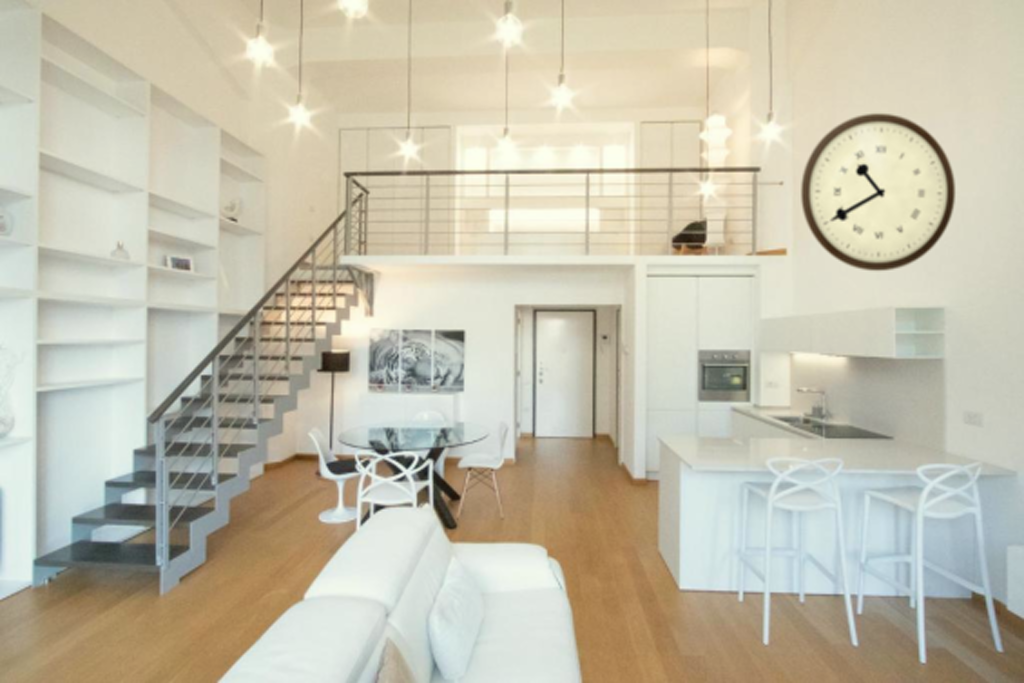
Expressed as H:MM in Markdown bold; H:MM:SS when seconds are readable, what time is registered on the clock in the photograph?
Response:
**10:40**
